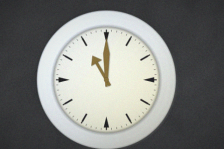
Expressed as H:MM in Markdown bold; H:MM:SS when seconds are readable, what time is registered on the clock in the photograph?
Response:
**11:00**
